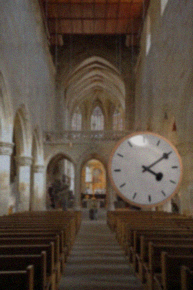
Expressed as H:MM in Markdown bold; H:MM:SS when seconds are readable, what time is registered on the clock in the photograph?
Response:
**4:10**
